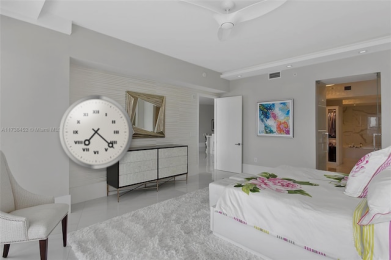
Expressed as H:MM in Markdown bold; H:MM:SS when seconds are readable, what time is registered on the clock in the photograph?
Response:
**7:22**
